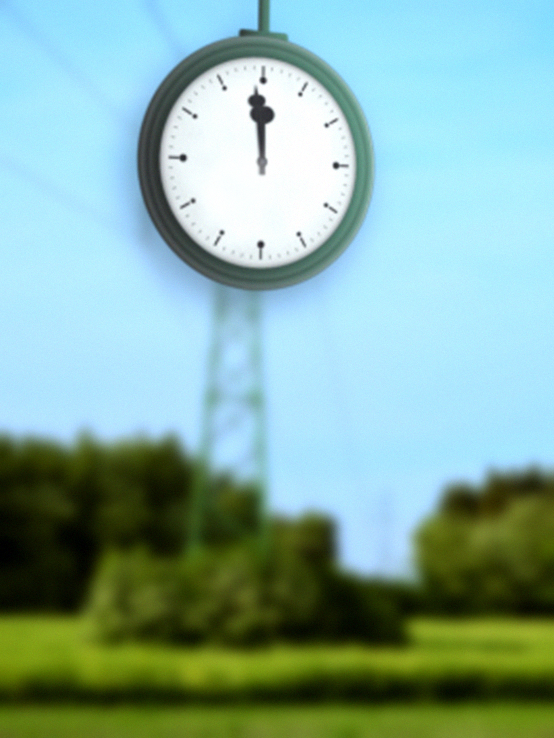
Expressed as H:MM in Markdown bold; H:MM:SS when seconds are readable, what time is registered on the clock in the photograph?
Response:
**11:59**
